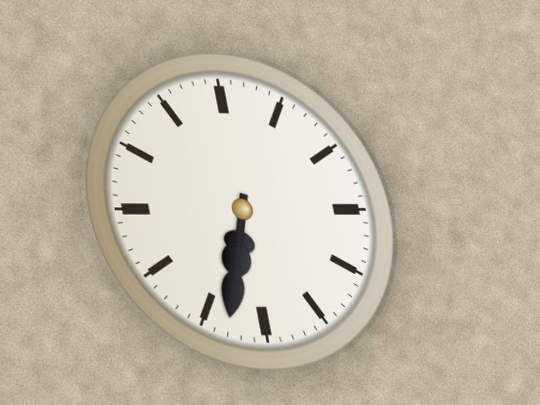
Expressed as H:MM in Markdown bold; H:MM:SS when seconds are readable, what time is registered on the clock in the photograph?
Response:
**6:33**
